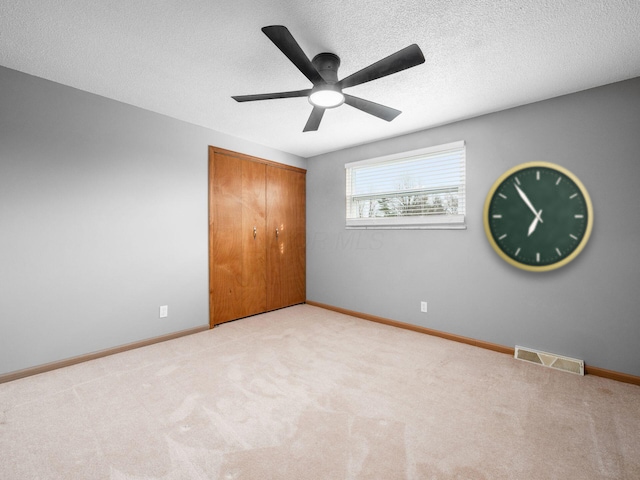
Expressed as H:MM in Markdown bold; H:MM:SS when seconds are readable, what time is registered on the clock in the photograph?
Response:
**6:54**
